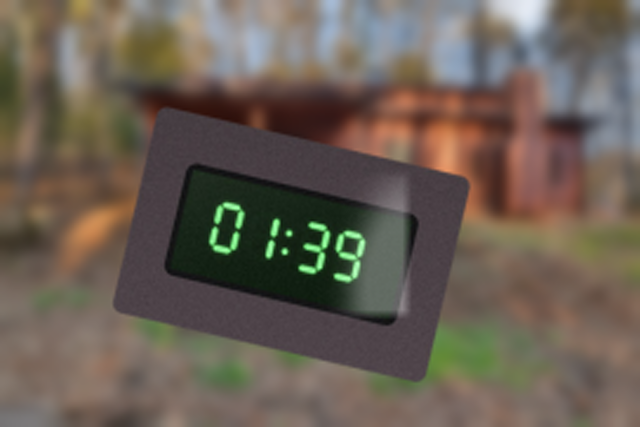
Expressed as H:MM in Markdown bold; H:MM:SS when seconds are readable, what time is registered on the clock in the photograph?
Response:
**1:39**
